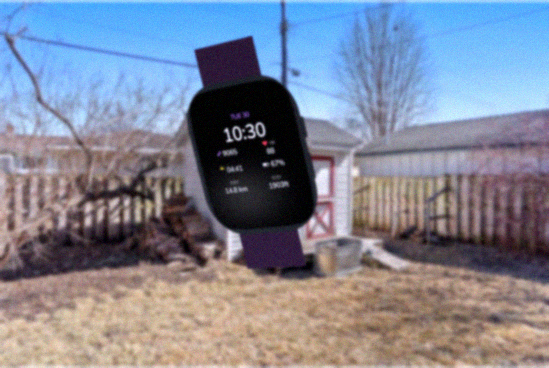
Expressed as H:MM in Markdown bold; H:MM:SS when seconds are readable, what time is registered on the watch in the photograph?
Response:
**10:30**
